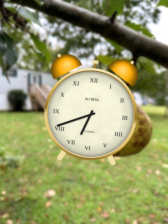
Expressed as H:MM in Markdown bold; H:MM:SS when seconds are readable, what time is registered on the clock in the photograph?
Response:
**6:41**
